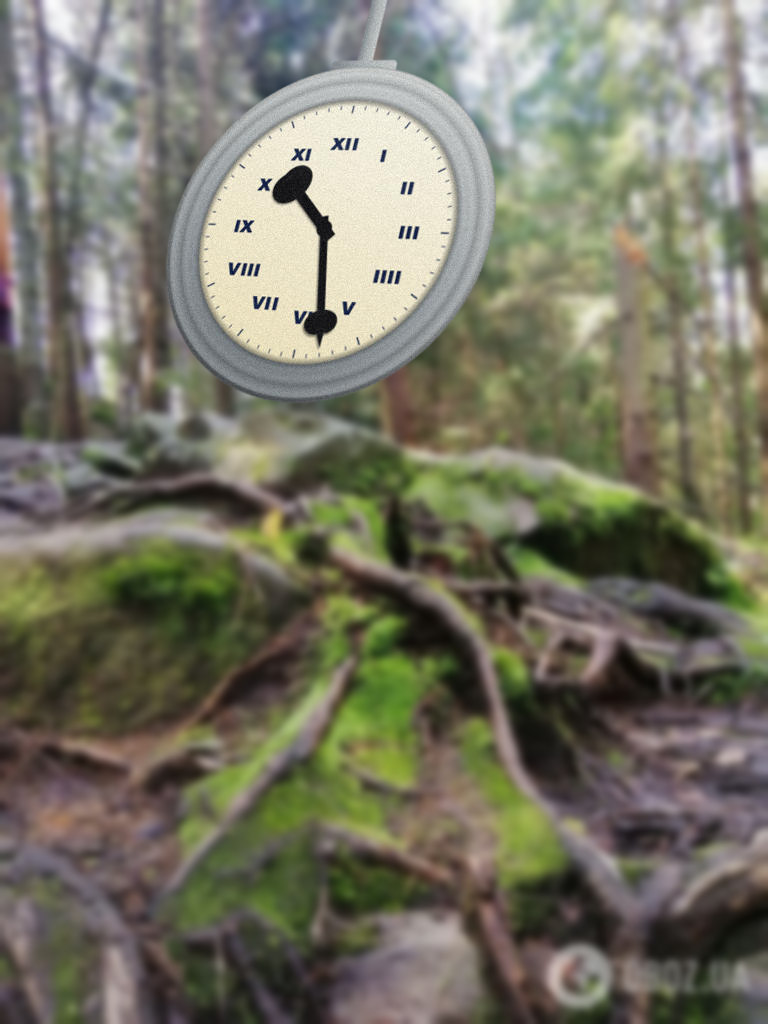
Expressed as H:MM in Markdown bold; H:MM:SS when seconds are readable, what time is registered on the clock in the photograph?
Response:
**10:28**
